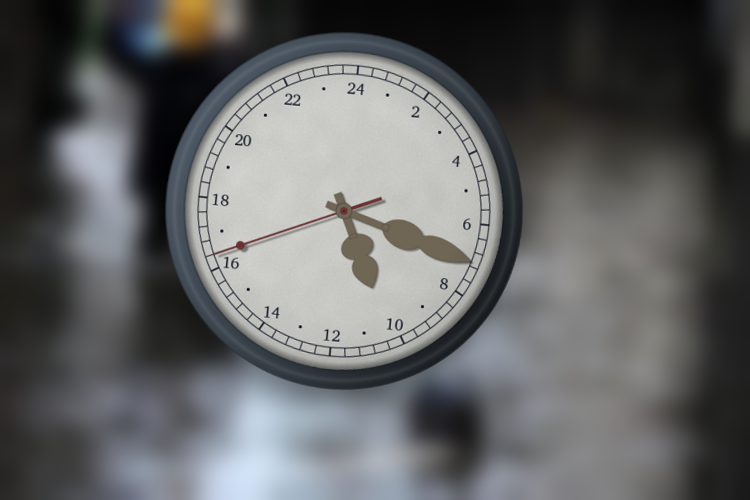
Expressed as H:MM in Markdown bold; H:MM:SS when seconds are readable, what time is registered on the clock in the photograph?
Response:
**10:17:41**
